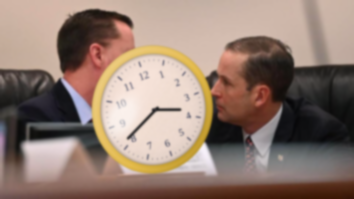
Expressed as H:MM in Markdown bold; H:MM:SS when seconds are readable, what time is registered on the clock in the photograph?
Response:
**3:41**
